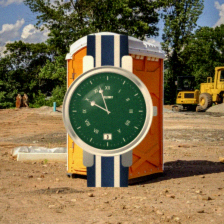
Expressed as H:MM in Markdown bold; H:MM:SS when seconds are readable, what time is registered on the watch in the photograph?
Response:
**9:57**
